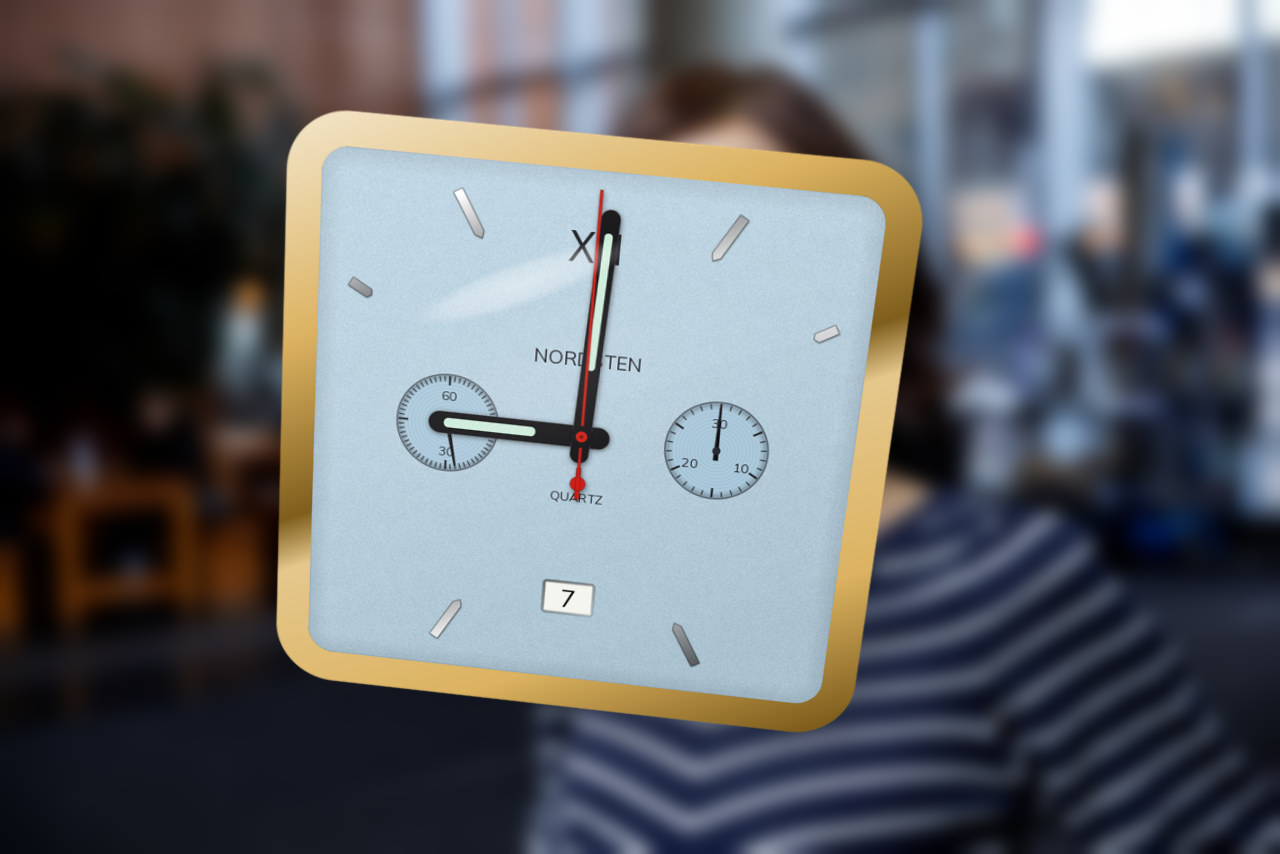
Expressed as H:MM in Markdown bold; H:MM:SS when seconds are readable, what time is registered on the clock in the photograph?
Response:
**9:00:28**
